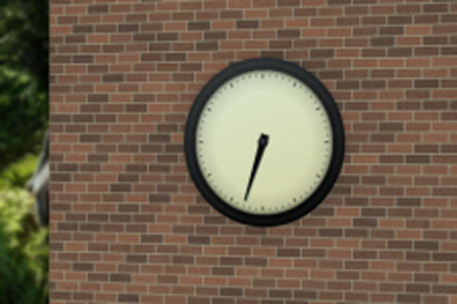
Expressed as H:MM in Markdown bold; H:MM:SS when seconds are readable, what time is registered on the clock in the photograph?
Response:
**6:33**
